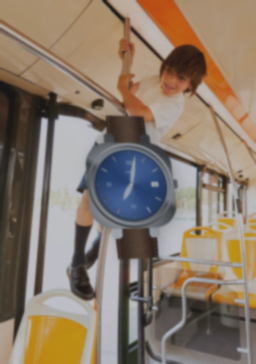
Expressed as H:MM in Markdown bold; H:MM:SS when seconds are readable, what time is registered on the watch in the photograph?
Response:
**7:02**
